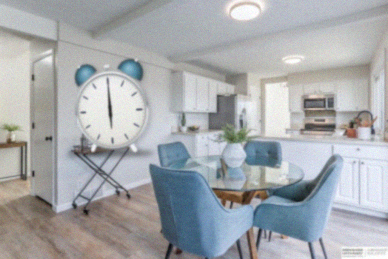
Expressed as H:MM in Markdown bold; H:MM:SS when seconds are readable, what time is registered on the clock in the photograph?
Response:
**6:00**
